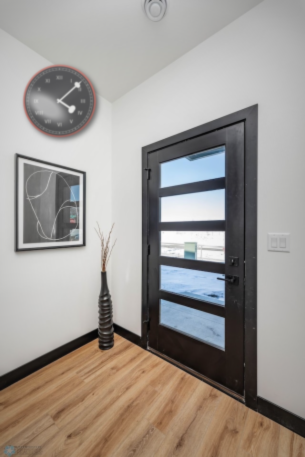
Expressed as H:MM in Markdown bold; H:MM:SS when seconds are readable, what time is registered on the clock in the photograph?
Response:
**4:08**
